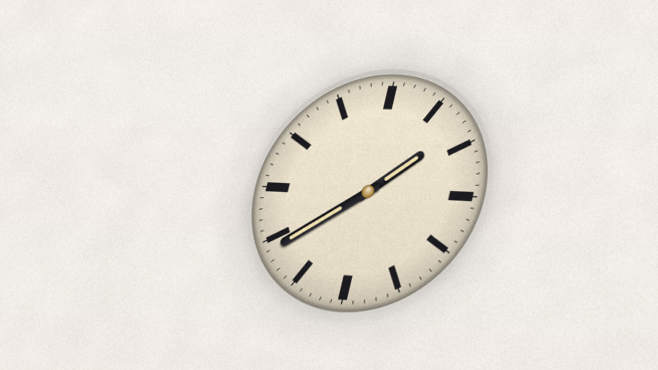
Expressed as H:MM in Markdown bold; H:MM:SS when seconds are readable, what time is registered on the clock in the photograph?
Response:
**1:39**
